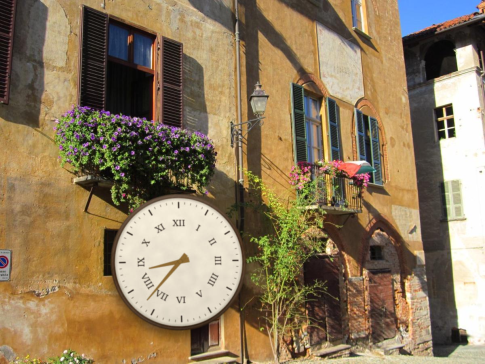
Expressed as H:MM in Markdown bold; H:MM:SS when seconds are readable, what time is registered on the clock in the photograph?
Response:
**8:37**
